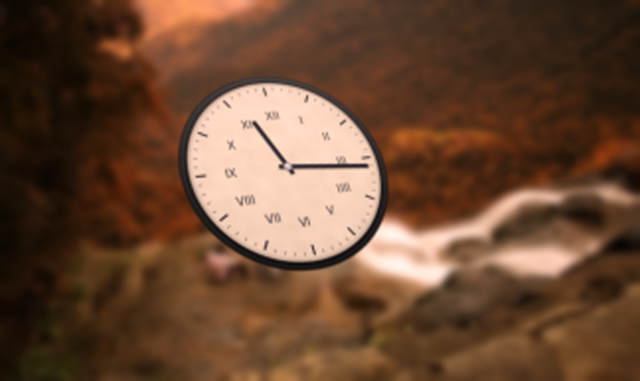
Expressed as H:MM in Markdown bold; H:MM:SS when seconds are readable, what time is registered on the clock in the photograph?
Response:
**11:16**
